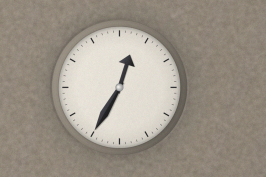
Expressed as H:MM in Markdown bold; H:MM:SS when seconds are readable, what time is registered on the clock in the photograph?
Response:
**12:35**
